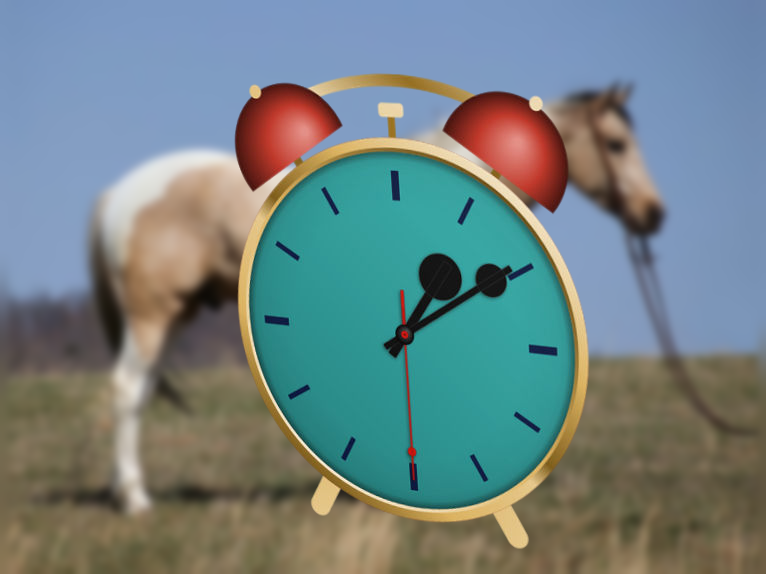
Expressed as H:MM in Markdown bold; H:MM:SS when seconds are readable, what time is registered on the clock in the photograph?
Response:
**1:09:30**
